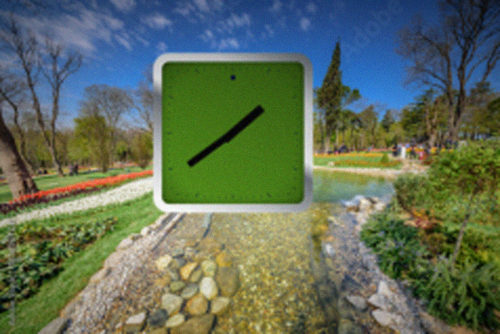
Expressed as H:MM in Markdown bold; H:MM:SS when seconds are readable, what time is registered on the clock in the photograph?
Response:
**1:39**
